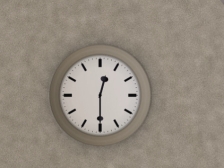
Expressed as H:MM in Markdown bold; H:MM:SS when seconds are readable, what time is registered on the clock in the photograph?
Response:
**12:30**
